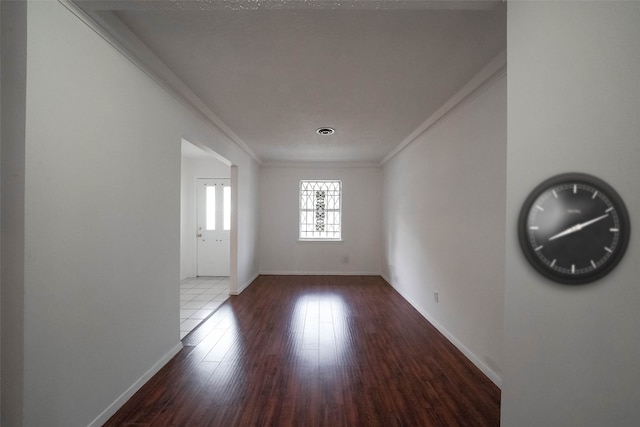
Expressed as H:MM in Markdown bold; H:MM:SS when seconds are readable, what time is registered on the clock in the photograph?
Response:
**8:11**
